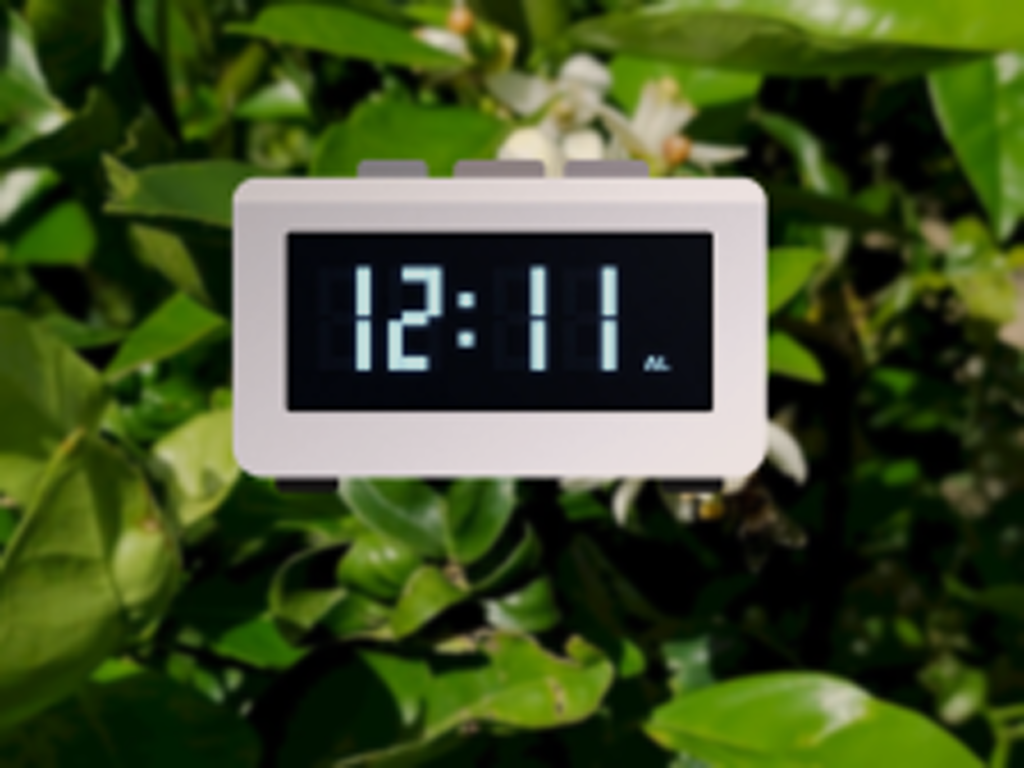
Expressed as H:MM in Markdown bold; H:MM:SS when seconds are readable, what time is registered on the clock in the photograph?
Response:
**12:11**
